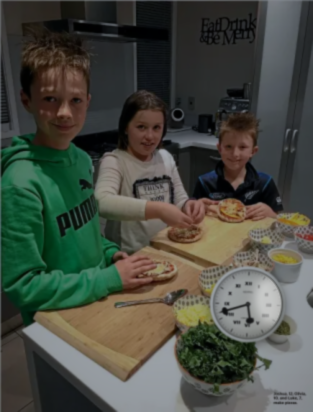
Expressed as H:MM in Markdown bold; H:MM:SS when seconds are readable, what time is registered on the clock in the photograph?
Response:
**5:42**
